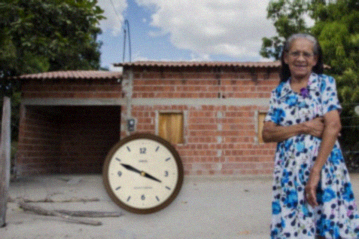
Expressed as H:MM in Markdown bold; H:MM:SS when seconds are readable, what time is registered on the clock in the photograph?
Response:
**3:49**
